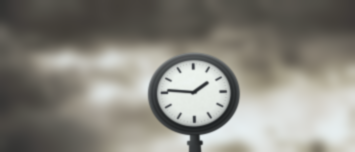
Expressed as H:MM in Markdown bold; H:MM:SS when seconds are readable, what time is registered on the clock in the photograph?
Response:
**1:46**
